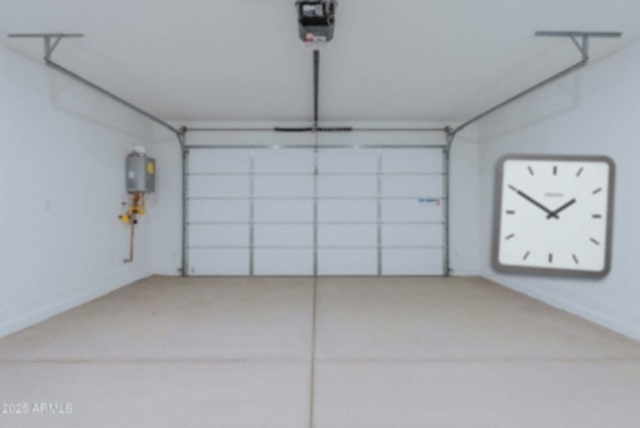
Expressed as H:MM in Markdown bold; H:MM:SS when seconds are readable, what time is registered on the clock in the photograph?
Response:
**1:50**
